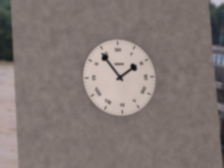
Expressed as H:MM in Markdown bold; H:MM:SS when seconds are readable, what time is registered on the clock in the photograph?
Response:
**1:54**
